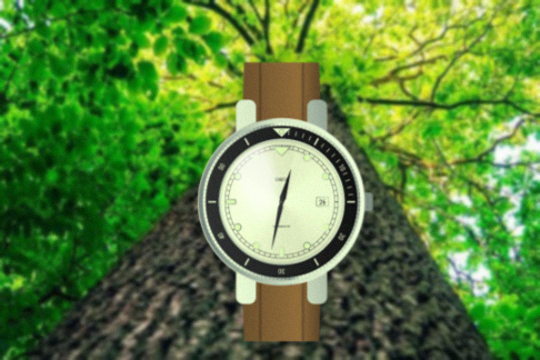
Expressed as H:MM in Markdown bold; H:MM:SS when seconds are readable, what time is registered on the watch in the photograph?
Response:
**12:32**
